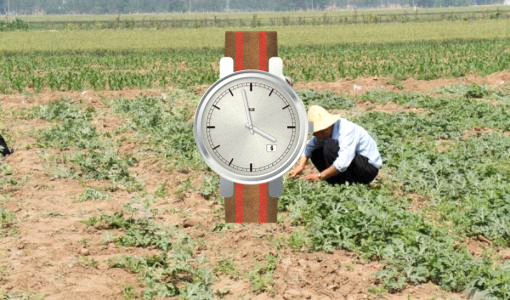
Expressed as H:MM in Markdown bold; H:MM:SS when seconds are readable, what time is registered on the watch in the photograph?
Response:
**3:58**
